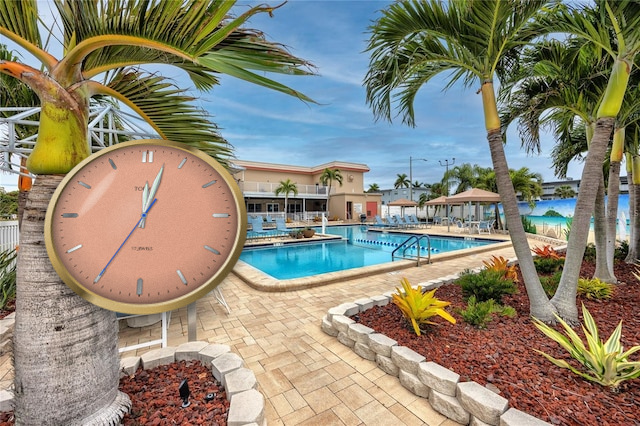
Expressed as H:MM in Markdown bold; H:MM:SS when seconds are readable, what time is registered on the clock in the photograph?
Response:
**12:02:35**
